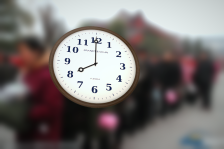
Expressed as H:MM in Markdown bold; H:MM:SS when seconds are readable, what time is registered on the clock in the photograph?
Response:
**8:00**
